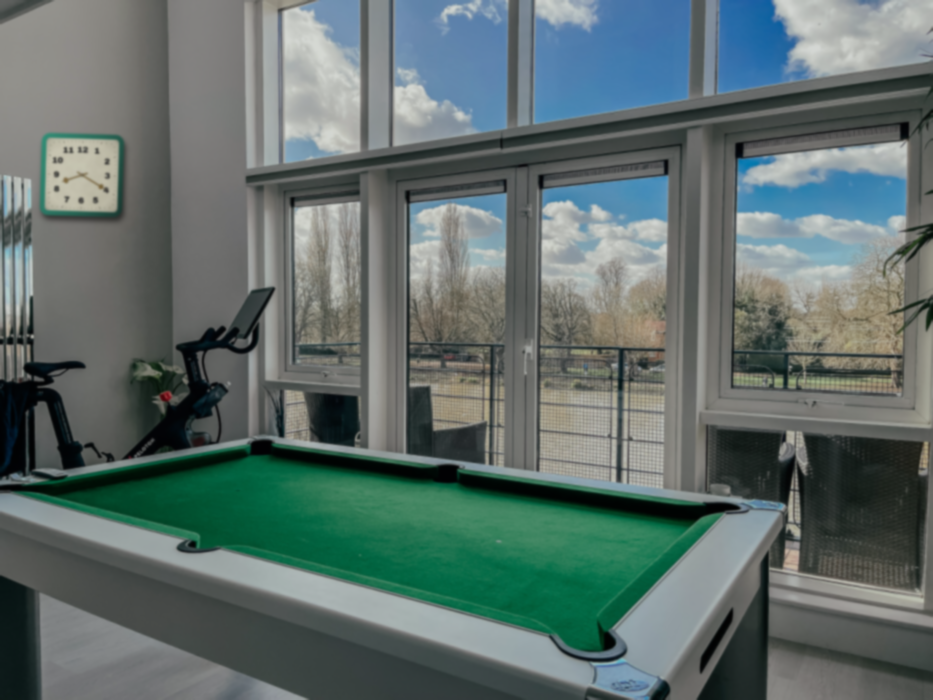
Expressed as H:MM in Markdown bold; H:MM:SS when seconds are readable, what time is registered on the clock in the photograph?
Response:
**8:20**
